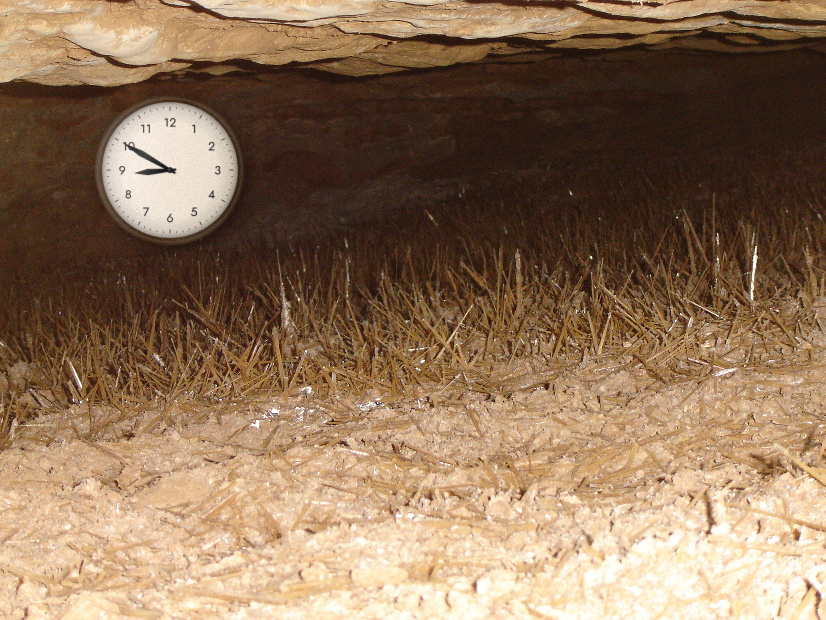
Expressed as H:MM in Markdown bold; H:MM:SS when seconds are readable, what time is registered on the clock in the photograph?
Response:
**8:50**
